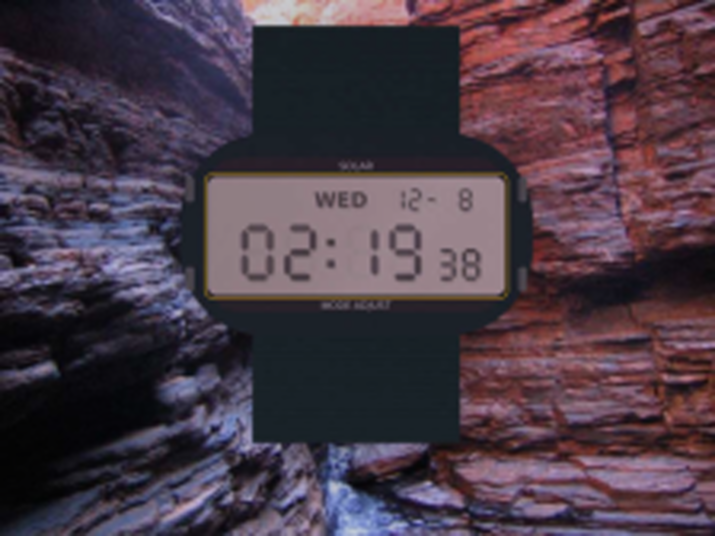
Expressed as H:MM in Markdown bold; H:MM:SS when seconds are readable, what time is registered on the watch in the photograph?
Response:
**2:19:38**
